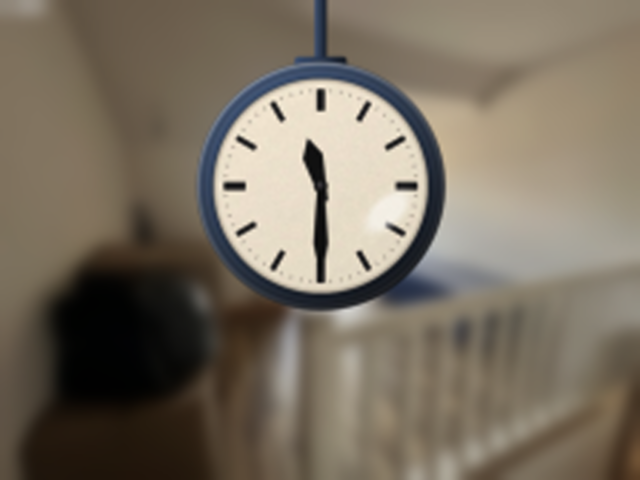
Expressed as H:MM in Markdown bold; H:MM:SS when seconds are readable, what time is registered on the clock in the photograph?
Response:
**11:30**
